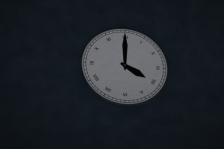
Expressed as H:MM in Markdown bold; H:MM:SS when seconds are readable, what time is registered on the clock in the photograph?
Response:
**4:00**
